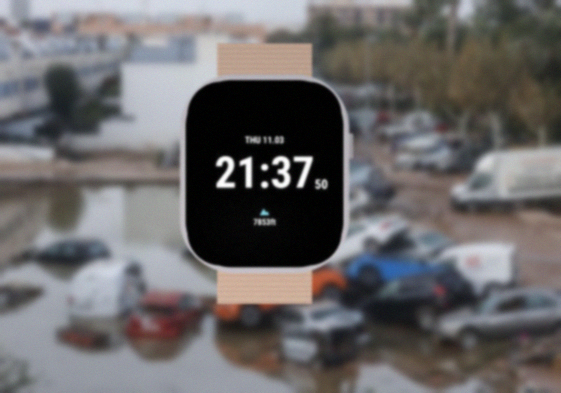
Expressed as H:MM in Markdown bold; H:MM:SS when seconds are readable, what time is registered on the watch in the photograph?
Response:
**21:37:50**
